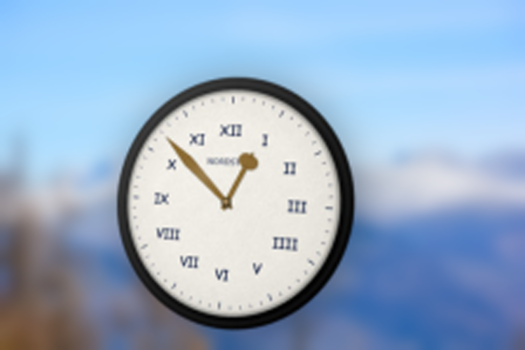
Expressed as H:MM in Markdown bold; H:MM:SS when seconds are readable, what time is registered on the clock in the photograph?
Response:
**12:52**
